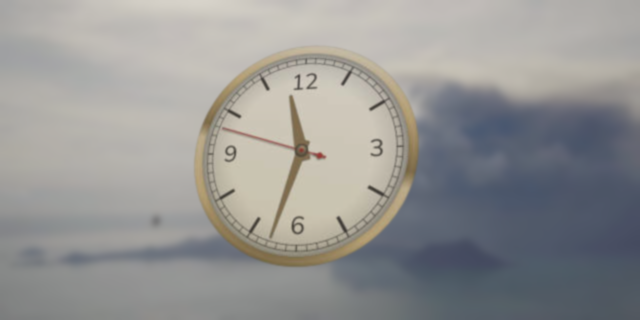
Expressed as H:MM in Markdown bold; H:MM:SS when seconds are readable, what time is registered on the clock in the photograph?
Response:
**11:32:48**
